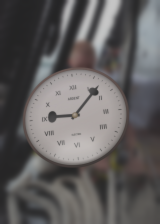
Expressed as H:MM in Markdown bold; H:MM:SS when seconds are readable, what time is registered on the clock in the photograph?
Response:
**9:07**
